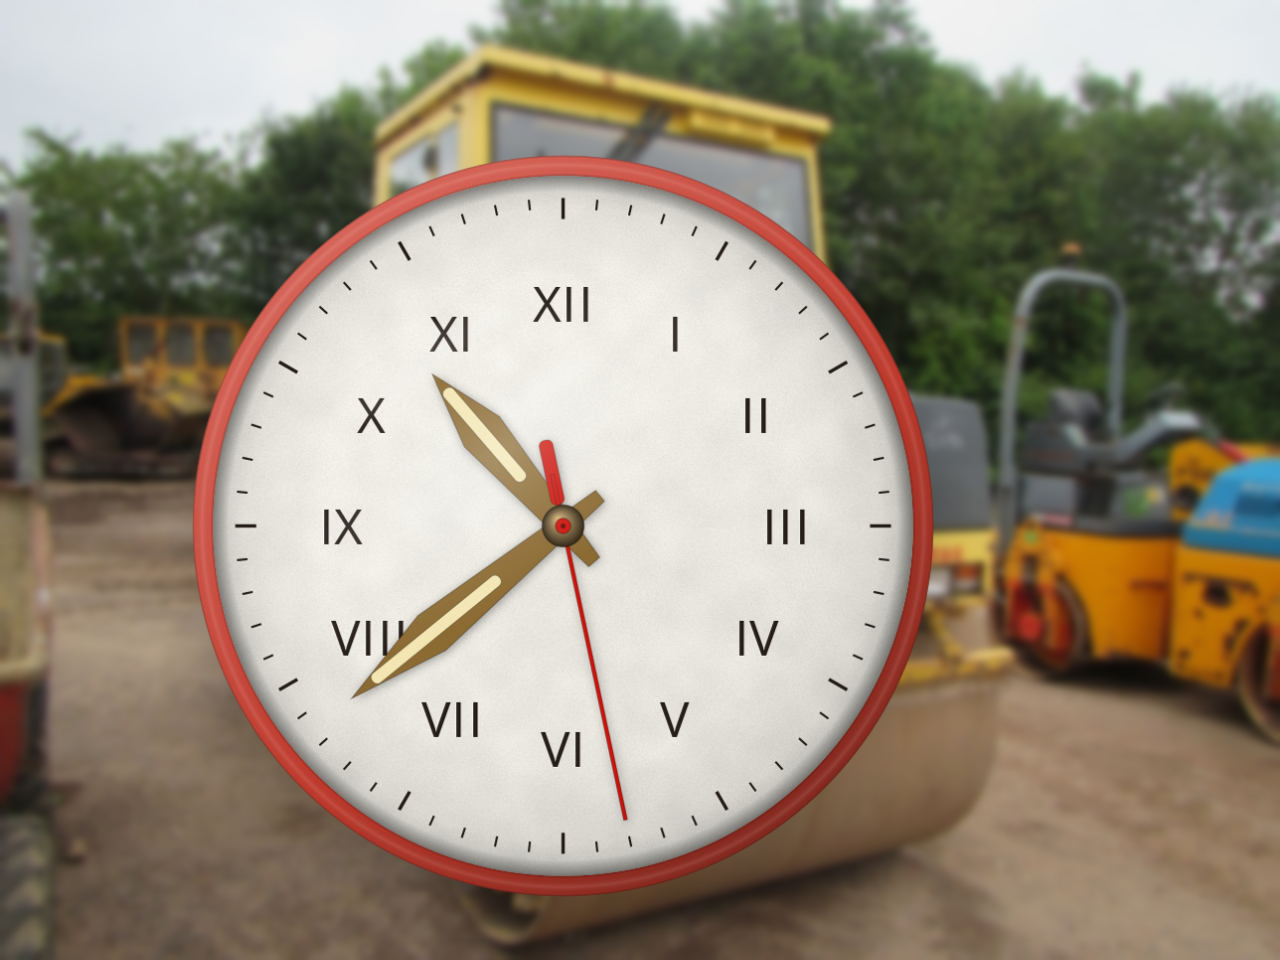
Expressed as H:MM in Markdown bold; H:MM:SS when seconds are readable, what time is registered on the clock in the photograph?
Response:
**10:38:28**
